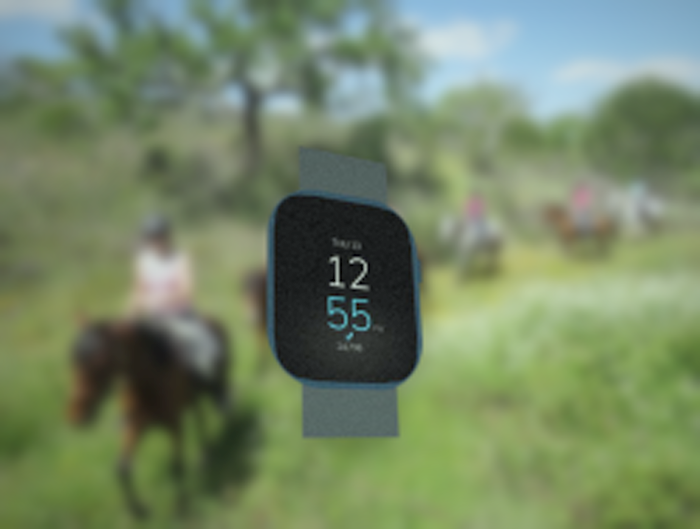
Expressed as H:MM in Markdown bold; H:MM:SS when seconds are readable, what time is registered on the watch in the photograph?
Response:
**12:55**
